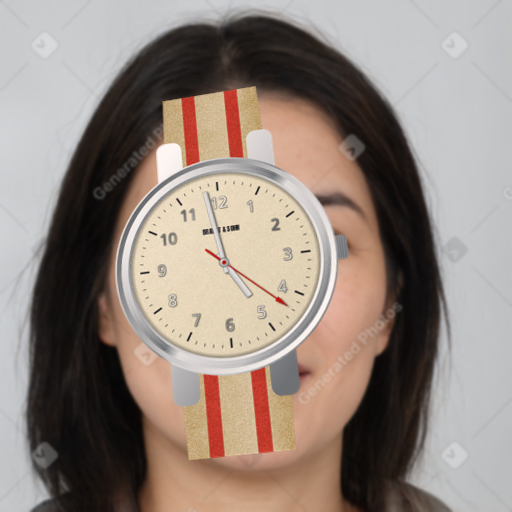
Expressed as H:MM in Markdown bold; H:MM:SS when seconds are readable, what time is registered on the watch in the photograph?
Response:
**4:58:22**
